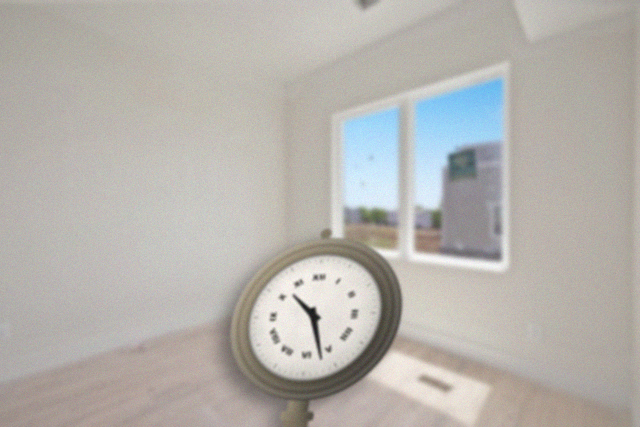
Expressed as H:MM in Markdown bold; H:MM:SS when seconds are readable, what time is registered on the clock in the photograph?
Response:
**10:27**
